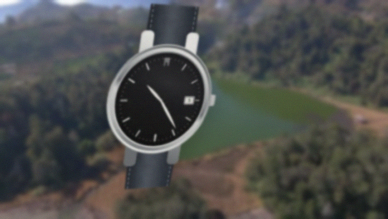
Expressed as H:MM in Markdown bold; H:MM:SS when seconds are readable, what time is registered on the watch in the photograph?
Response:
**10:24**
